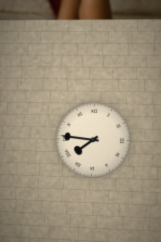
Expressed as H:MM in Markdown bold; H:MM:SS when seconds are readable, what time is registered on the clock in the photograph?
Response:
**7:46**
